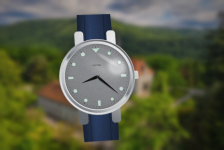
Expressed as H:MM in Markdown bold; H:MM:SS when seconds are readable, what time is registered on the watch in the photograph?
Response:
**8:22**
